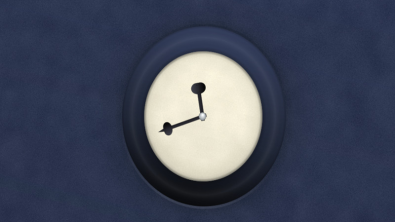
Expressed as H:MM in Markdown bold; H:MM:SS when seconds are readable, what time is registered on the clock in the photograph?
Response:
**11:42**
